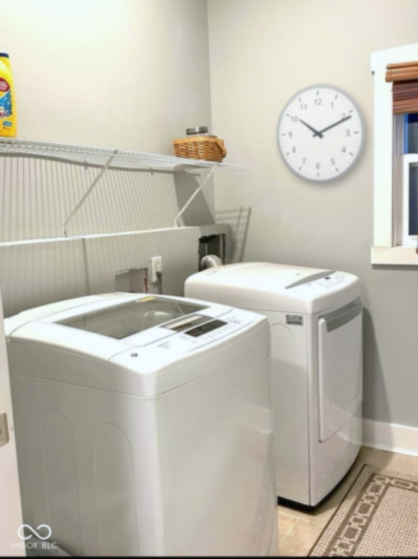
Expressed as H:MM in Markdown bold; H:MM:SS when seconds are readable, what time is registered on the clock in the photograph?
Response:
**10:11**
